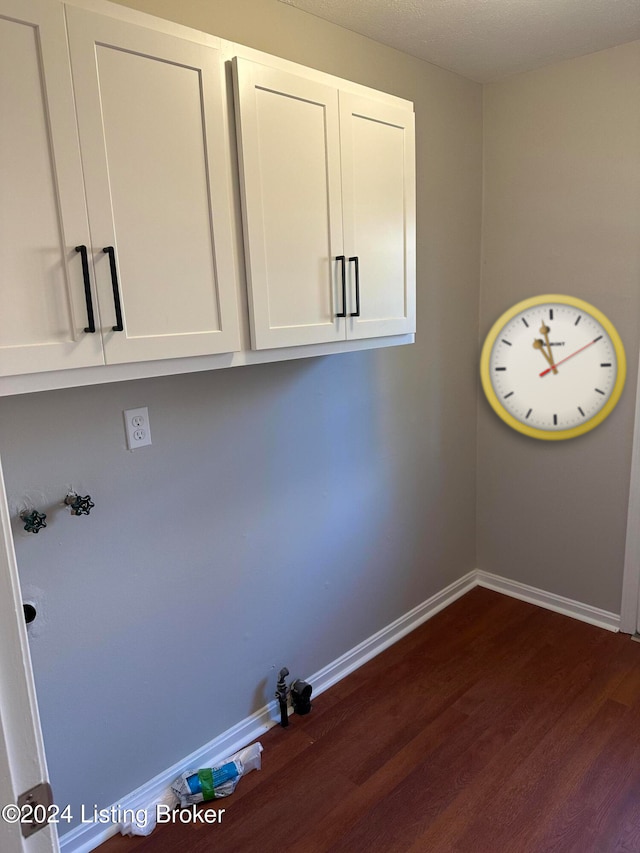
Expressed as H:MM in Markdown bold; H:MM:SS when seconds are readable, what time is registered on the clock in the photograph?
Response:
**10:58:10**
